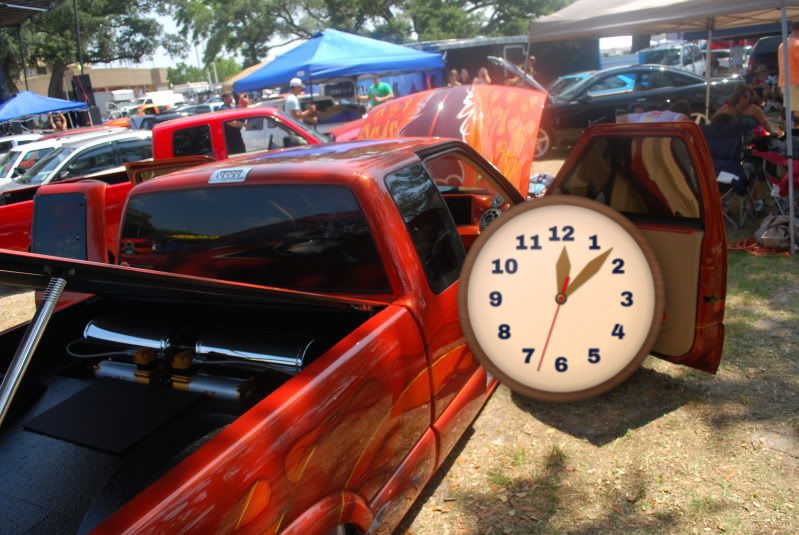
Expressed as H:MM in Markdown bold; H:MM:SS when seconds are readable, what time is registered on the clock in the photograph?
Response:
**12:07:33**
